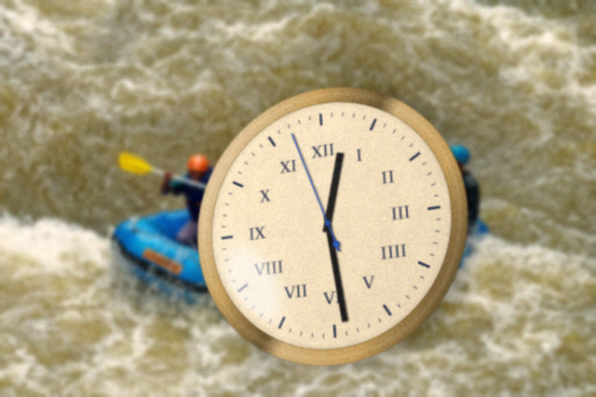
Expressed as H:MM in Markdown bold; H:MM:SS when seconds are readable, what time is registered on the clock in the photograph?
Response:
**12:28:57**
